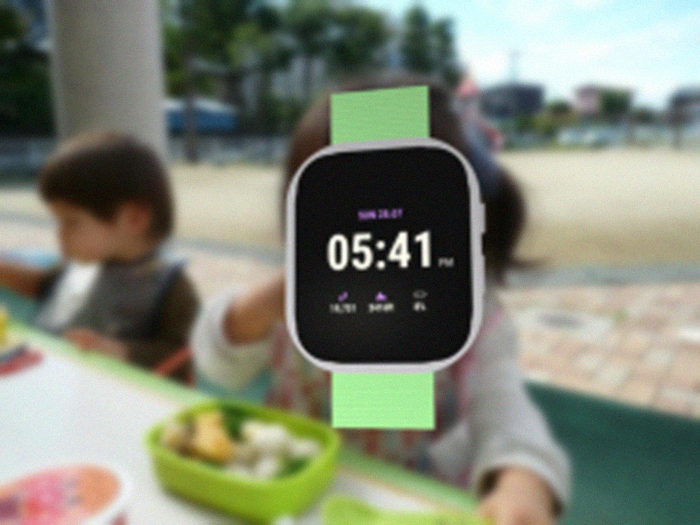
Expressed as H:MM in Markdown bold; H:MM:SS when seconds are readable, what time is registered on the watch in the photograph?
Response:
**5:41**
